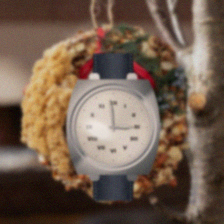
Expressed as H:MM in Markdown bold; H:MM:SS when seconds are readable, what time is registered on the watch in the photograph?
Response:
**2:59**
